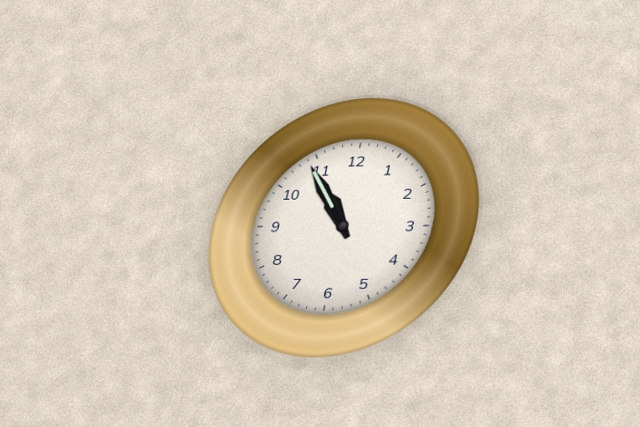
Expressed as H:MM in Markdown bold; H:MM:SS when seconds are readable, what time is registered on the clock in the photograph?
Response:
**10:54**
